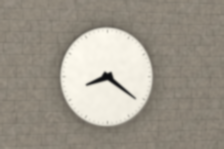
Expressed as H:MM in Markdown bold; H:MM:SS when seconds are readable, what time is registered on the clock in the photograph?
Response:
**8:21**
